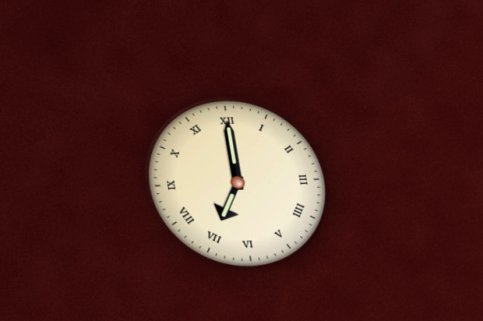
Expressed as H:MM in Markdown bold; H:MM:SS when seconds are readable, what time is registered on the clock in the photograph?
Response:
**7:00**
